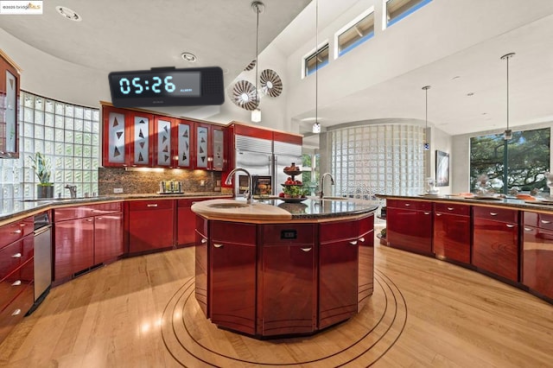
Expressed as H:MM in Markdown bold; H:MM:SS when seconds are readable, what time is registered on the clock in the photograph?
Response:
**5:26**
